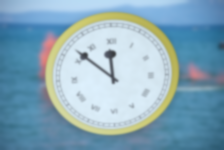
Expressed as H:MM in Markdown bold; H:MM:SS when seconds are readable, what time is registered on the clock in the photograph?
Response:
**11:52**
